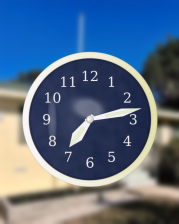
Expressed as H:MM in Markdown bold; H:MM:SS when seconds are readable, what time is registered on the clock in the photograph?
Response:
**7:13**
